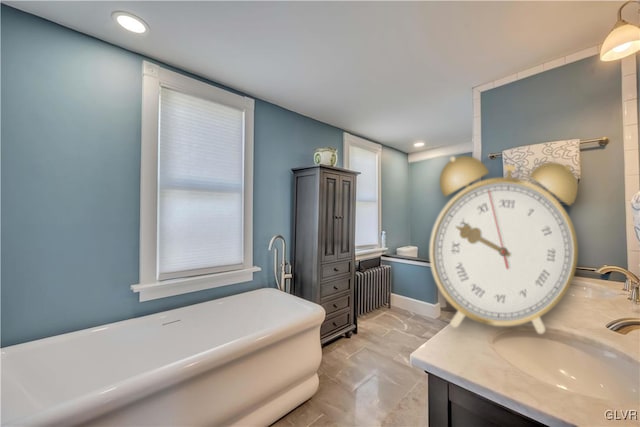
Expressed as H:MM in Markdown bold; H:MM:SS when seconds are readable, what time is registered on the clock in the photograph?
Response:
**9:48:57**
